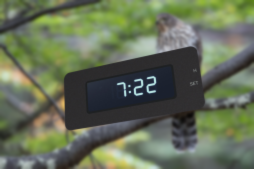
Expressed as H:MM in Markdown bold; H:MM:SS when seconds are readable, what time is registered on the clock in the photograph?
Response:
**7:22**
